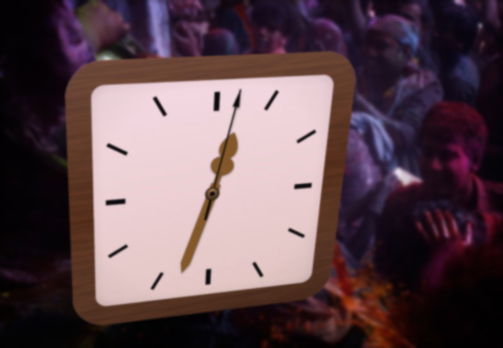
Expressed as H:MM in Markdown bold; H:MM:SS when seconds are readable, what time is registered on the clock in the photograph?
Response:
**12:33:02**
